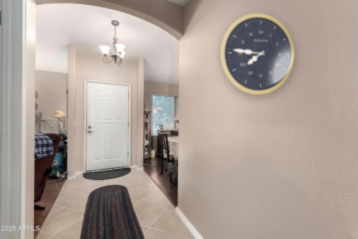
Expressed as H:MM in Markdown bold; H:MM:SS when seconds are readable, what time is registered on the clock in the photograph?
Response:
**7:46**
